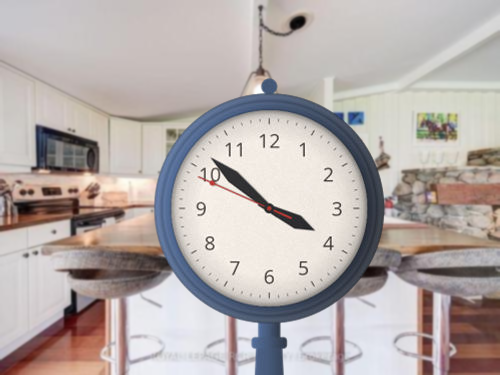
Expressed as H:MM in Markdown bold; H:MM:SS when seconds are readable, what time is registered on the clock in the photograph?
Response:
**3:51:49**
